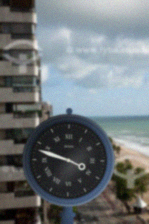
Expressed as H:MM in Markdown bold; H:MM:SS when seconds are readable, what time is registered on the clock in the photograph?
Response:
**3:48**
